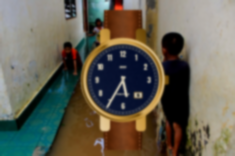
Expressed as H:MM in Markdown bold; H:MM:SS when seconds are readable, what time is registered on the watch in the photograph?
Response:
**5:35**
